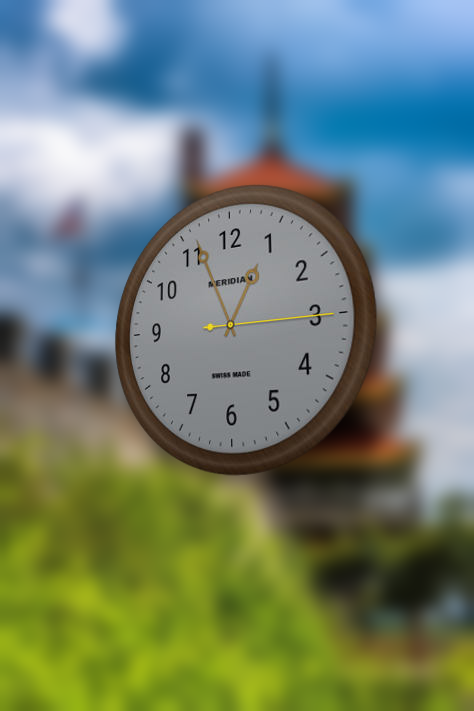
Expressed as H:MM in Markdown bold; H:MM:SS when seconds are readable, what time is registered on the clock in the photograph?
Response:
**12:56:15**
